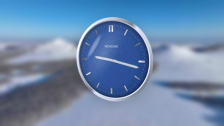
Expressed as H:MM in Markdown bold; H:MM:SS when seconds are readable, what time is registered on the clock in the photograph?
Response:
**9:17**
